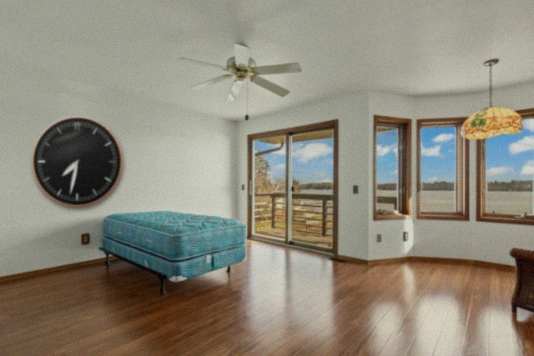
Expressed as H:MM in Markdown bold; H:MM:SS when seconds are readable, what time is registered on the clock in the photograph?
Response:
**7:32**
